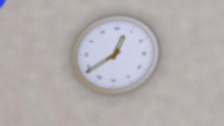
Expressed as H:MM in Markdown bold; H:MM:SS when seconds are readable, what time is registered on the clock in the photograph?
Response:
**12:39**
